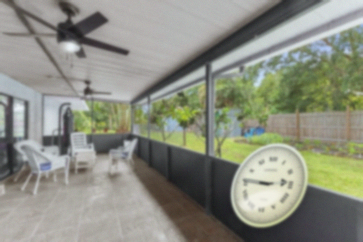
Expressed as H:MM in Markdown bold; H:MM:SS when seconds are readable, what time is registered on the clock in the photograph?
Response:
**2:46**
